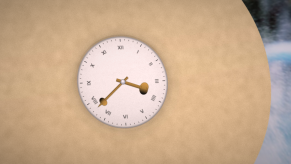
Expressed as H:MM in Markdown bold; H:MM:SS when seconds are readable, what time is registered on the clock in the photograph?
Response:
**3:38**
